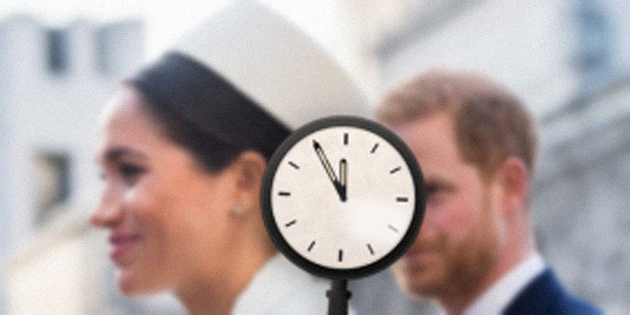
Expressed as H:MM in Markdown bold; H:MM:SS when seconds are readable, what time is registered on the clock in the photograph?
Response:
**11:55**
